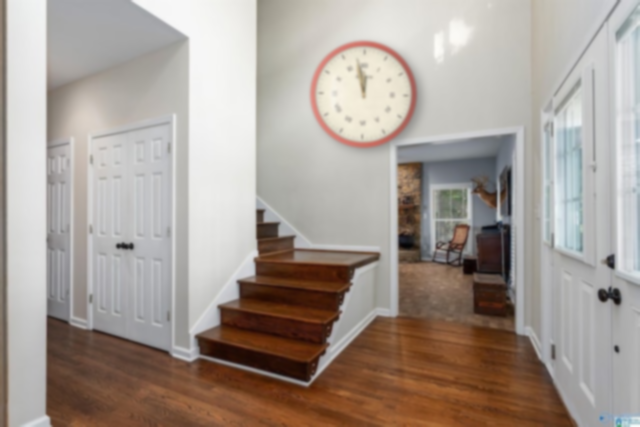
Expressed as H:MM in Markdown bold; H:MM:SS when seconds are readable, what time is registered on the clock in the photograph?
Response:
**11:58**
